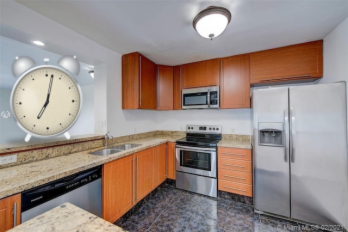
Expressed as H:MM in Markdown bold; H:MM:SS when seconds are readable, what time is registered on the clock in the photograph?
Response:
**7:02**
